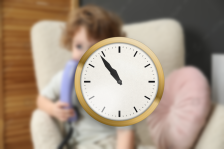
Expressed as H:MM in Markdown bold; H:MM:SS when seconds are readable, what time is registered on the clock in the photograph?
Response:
**10:54**
